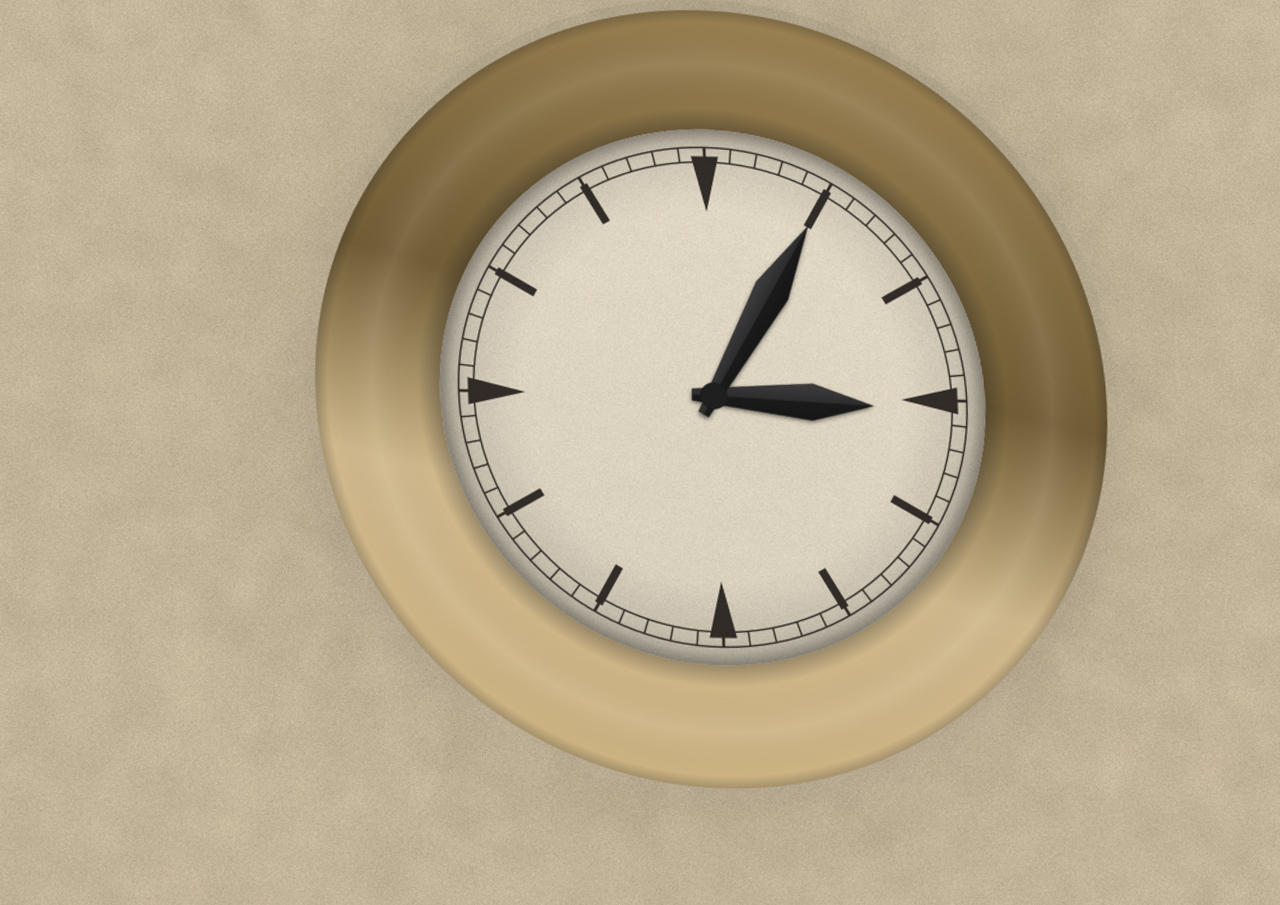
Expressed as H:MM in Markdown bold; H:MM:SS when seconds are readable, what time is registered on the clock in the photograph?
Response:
**3:05**
